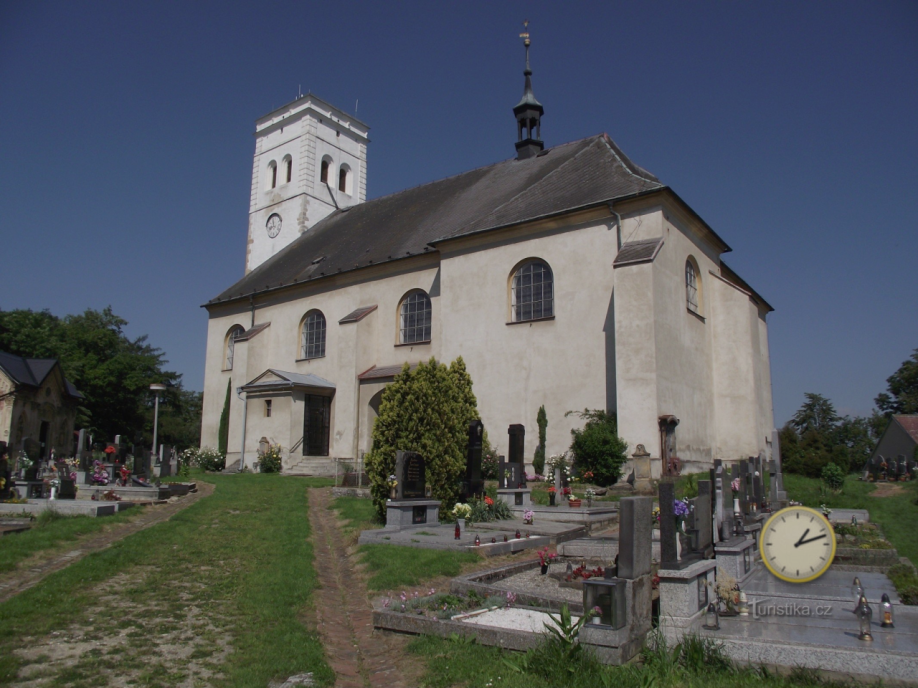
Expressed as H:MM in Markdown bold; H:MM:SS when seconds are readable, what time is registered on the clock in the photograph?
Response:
**1:12**
